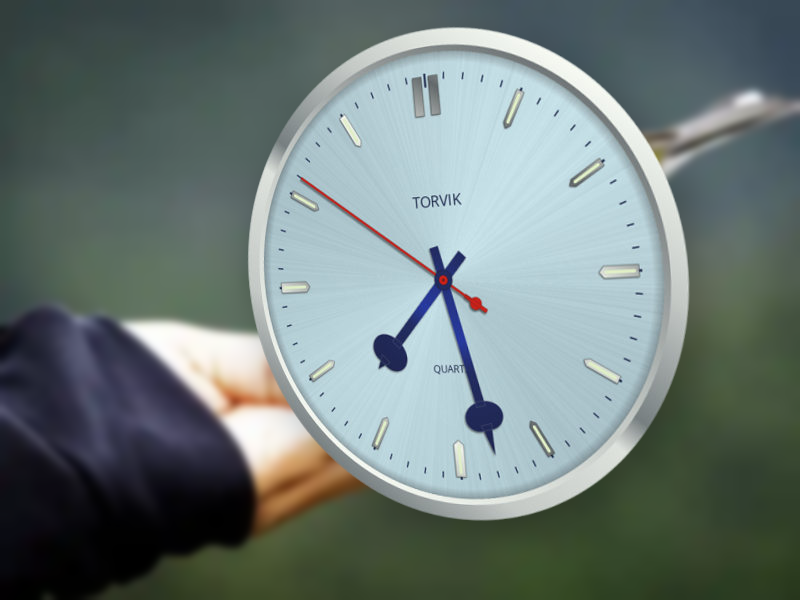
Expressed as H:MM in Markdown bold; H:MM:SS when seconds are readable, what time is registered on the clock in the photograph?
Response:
**7:27:51**
